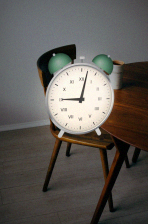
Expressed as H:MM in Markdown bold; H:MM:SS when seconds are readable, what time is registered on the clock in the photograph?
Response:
**9:02**
